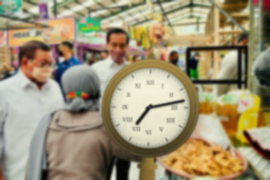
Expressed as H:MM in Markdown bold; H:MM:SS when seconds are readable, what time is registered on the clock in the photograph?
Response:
**7:13**
